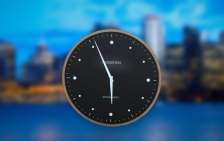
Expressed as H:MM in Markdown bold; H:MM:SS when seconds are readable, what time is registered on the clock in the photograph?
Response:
**5:56**
